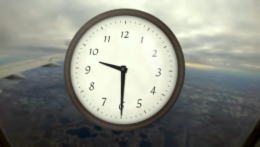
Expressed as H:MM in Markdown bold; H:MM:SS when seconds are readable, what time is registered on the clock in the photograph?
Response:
**9:30**
